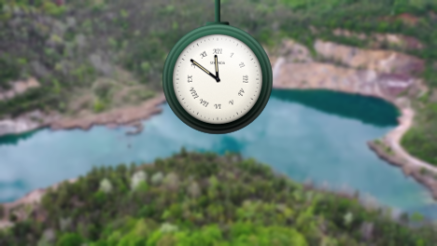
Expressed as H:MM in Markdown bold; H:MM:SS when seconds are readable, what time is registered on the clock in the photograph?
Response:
**11:51**
